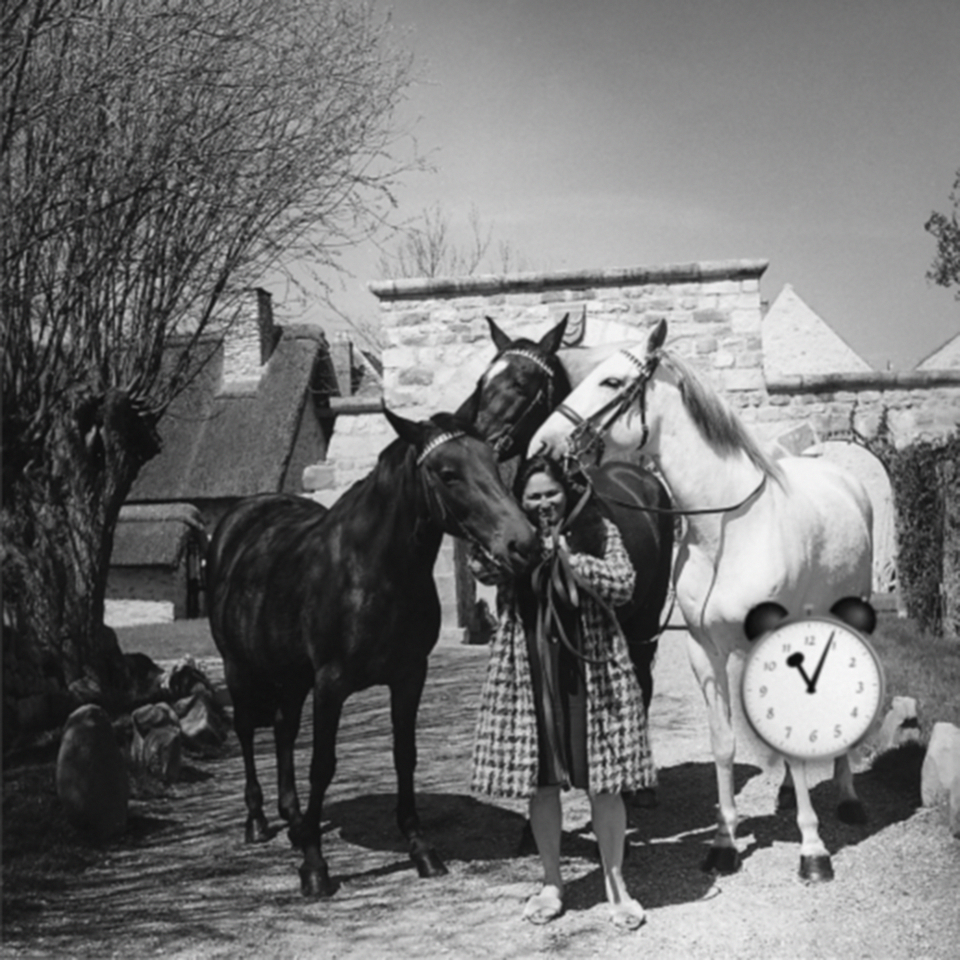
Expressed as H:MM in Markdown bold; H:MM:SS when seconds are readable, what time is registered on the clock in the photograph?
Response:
**11:04**
